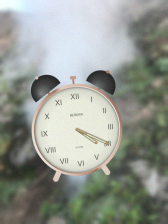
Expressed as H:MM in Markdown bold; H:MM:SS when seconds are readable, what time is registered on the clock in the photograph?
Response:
**4:20**
